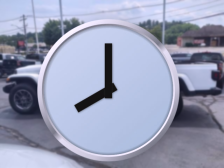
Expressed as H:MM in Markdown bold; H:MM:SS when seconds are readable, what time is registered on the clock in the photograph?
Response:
**8:00**
